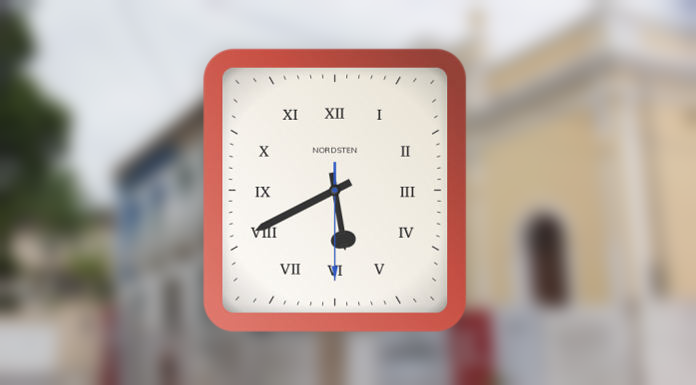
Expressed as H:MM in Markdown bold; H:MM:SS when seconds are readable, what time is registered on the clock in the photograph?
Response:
**5:40:30**
